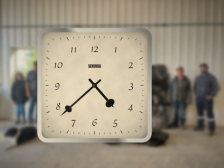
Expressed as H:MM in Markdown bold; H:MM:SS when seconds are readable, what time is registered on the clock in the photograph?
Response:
**4:38**
